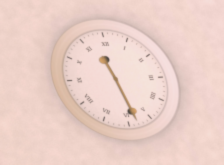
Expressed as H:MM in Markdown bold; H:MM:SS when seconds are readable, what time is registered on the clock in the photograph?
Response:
**11:28**
